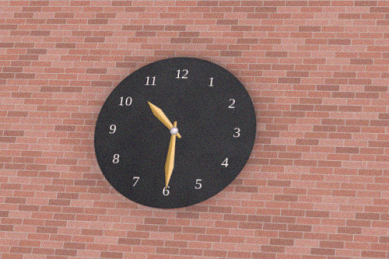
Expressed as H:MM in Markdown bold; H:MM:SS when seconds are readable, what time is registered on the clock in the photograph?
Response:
**10:30**
